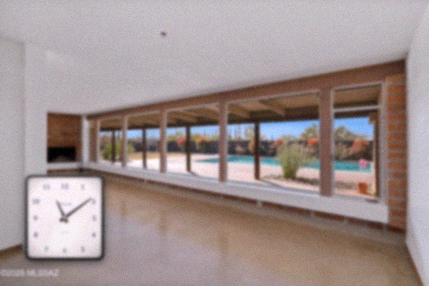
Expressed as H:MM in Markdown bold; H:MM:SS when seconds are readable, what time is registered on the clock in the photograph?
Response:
**11:09**
